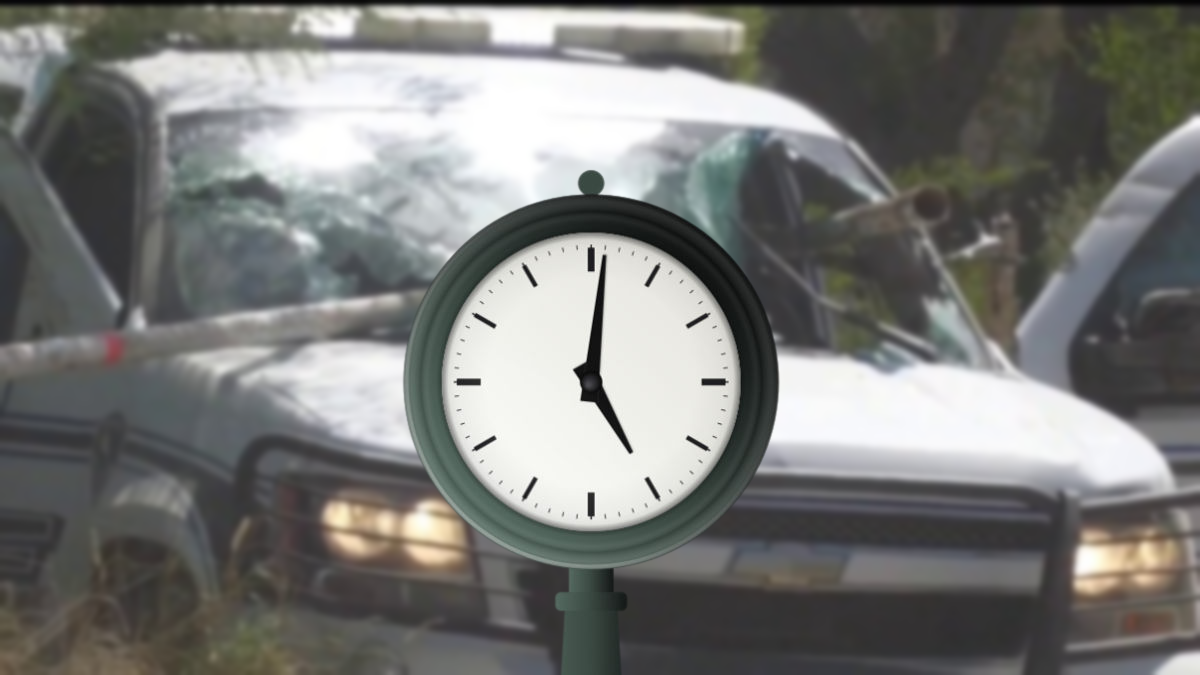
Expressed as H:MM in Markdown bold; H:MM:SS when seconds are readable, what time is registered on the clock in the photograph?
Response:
**5:01**
